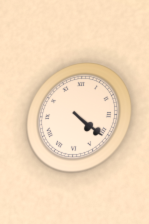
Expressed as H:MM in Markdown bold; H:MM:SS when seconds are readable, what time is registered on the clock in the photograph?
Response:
**4:21**
